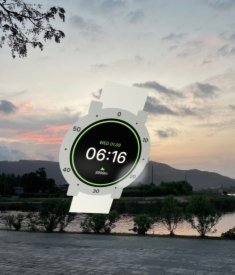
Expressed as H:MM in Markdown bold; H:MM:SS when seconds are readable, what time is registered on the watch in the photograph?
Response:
**6:16**
